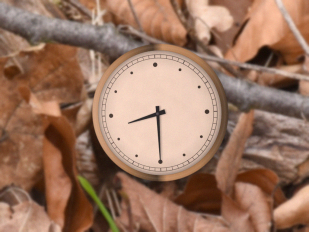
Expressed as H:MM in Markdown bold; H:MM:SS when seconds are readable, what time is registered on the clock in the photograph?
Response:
**8:30**
